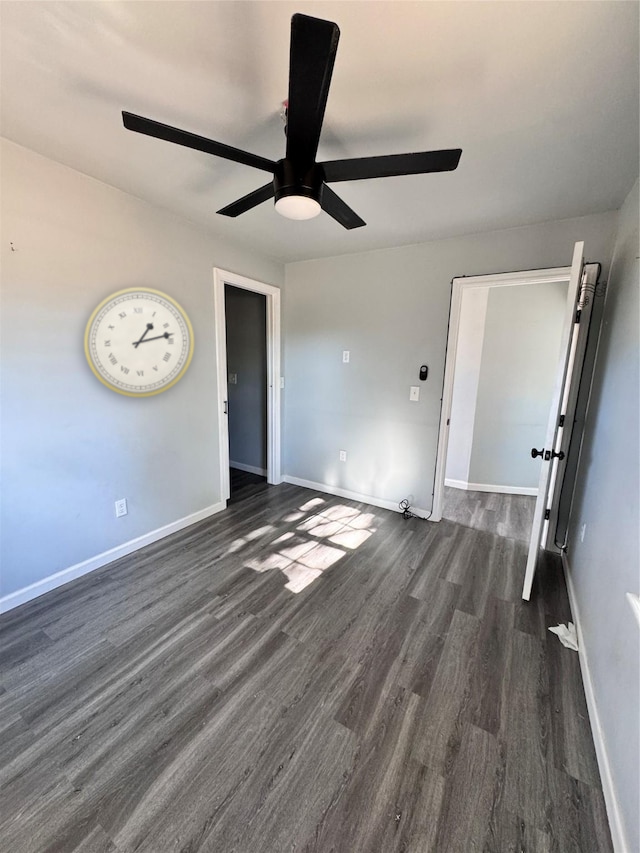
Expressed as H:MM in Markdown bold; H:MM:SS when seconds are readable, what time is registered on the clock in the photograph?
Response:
**1:13**
